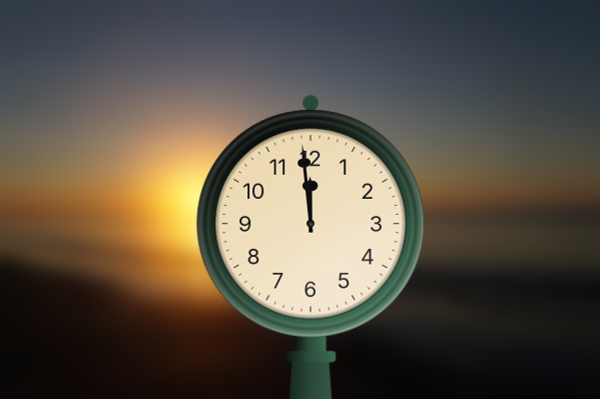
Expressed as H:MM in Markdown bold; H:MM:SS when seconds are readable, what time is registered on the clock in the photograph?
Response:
**11:59**
